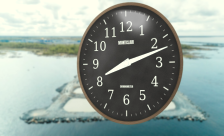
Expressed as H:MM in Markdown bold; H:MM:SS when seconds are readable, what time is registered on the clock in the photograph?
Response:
**8:12**
